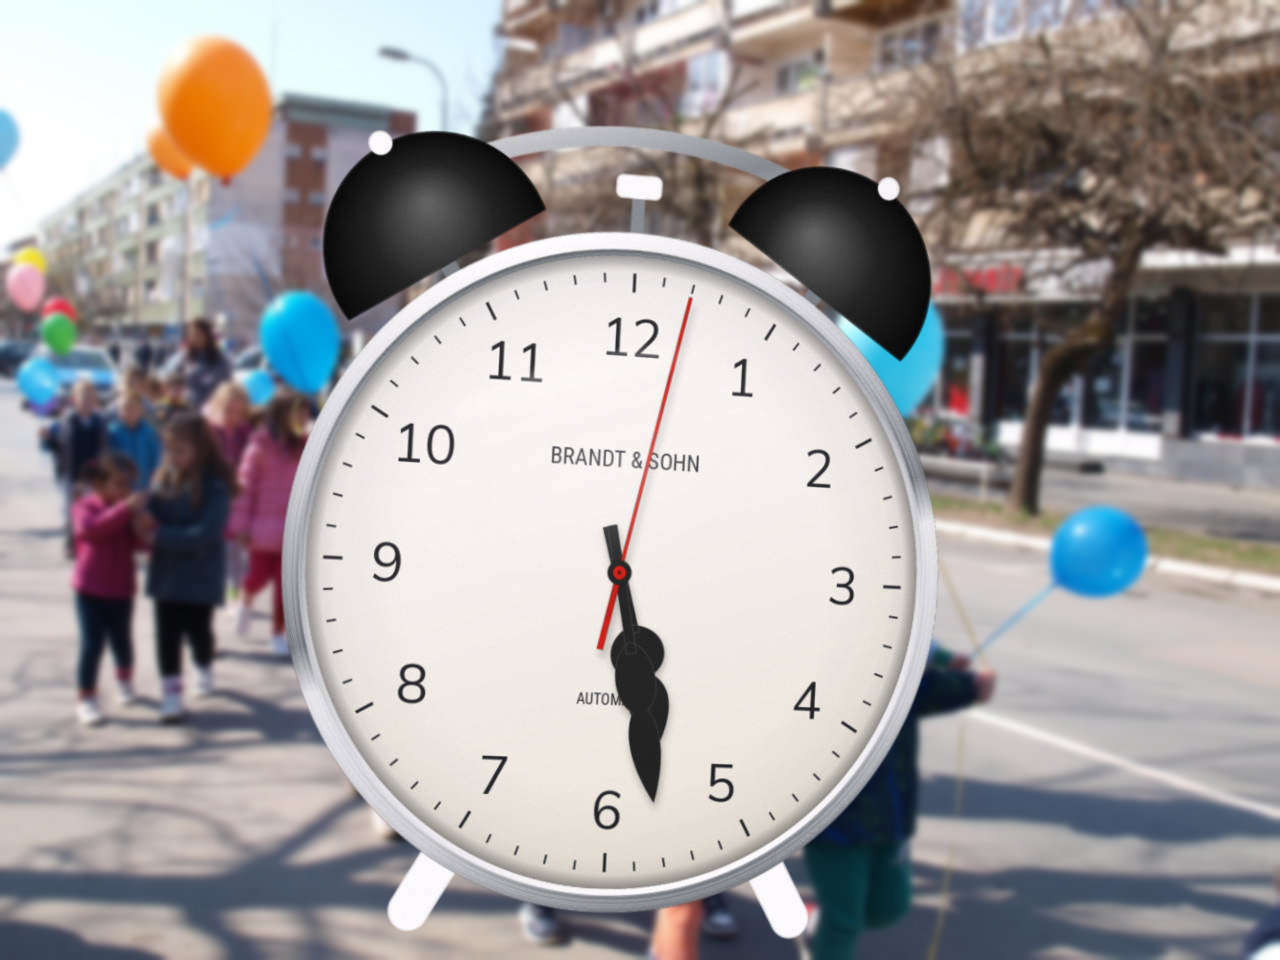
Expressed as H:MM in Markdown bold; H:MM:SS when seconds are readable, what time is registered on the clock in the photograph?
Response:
**5:28:02**
